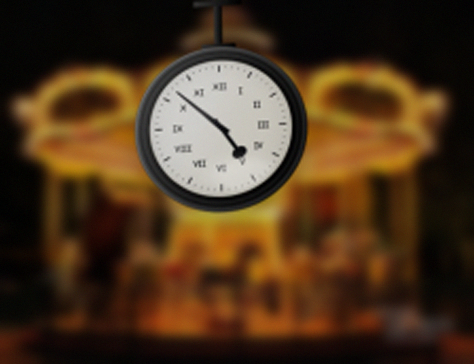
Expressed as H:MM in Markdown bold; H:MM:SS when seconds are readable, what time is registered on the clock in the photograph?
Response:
**4:52**
